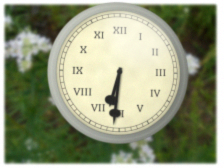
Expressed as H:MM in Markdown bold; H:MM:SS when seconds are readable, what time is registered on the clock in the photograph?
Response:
**6:31**
